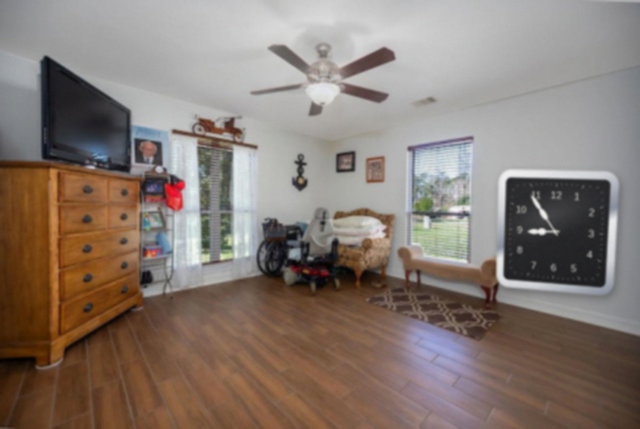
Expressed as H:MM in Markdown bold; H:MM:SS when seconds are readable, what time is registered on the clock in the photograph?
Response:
**8:54**
